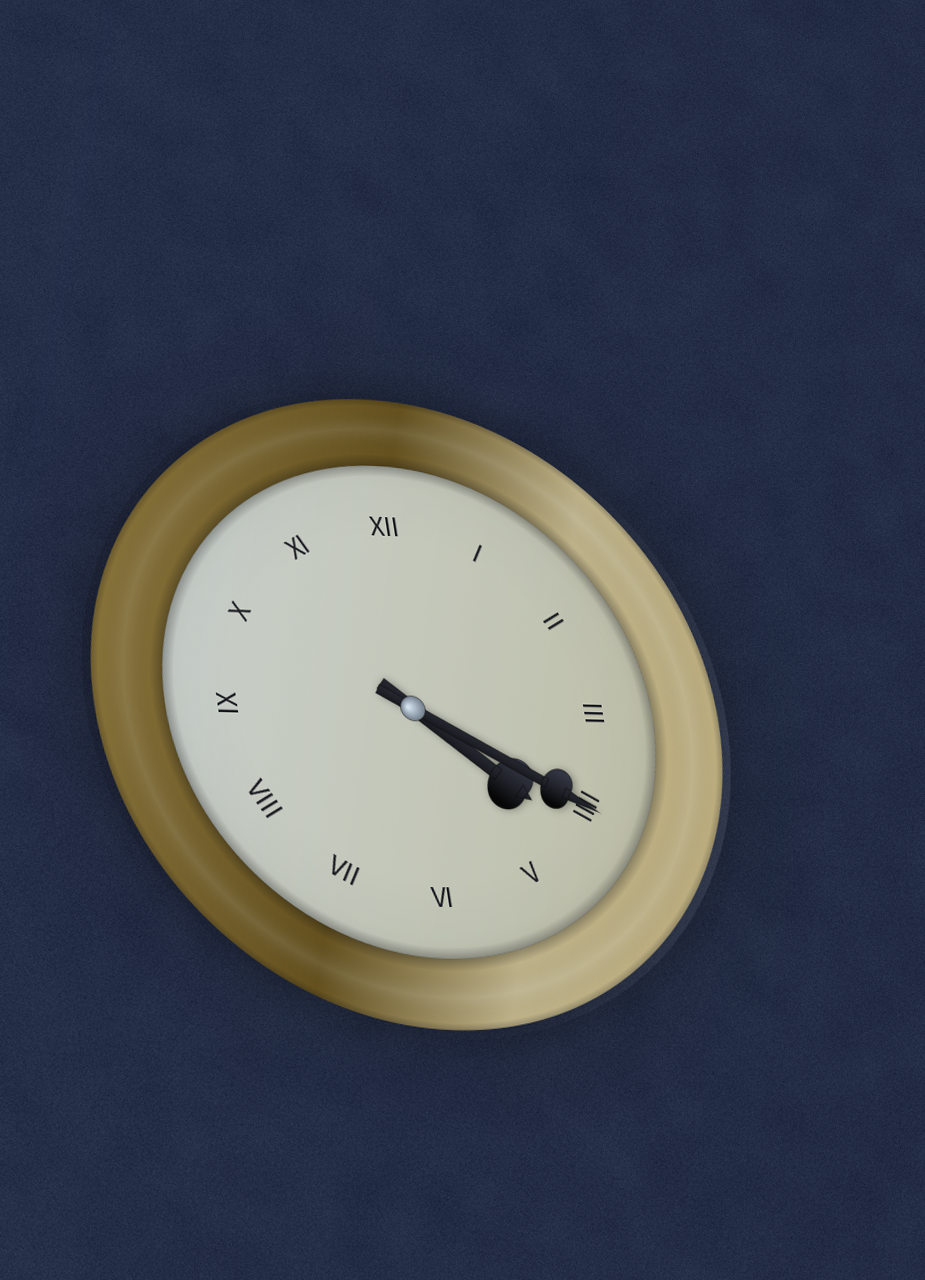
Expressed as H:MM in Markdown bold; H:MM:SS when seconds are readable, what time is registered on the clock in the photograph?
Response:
**4:20**
